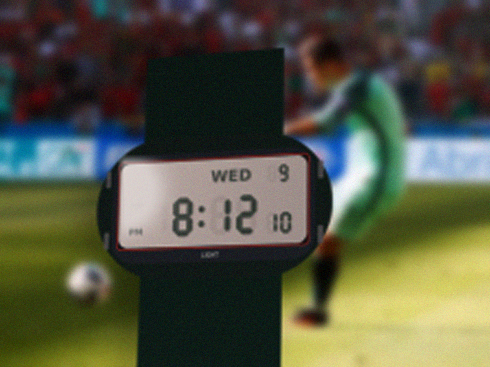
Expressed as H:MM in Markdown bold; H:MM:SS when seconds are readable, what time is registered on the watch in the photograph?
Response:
**8:12:10**
